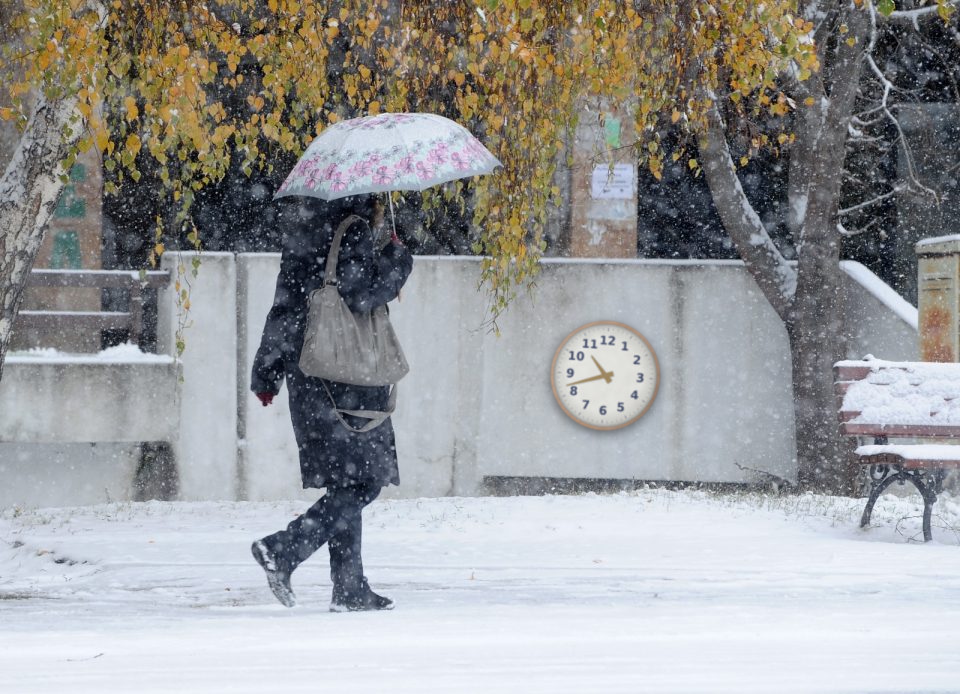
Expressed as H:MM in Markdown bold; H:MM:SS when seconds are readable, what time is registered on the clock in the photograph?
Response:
**10:42**
